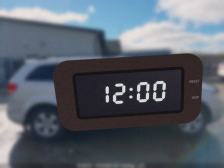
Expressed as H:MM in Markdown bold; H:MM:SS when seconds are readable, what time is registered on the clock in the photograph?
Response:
**12:00**
